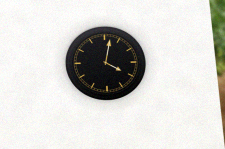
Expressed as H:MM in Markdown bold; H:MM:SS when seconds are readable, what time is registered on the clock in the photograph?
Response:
**4:02**
